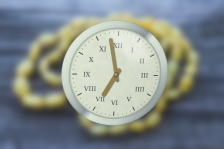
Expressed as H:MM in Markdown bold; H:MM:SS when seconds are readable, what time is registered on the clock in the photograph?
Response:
**6:58**
